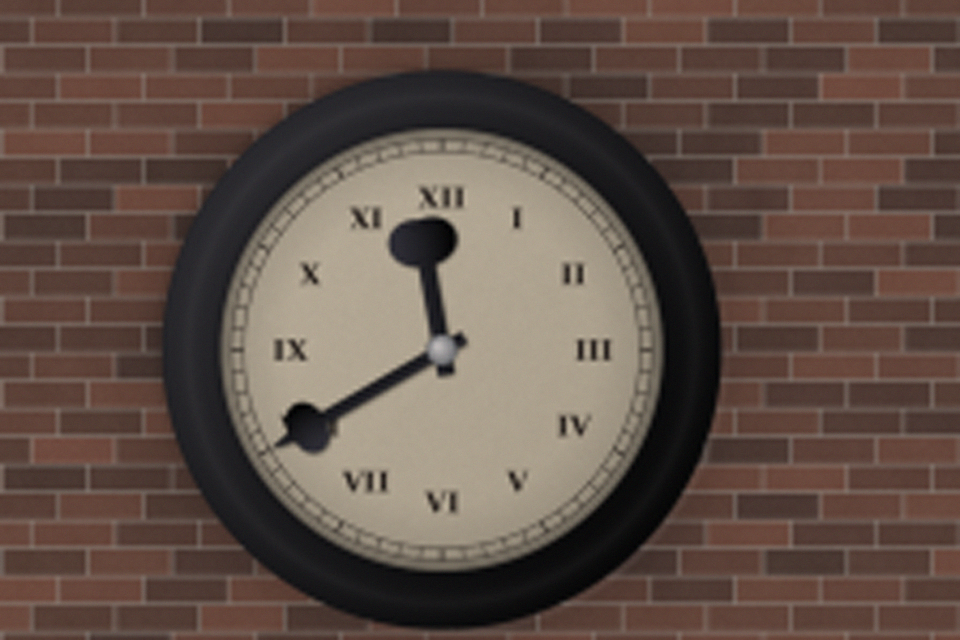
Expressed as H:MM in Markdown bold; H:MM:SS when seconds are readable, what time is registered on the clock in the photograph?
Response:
**11:40**
